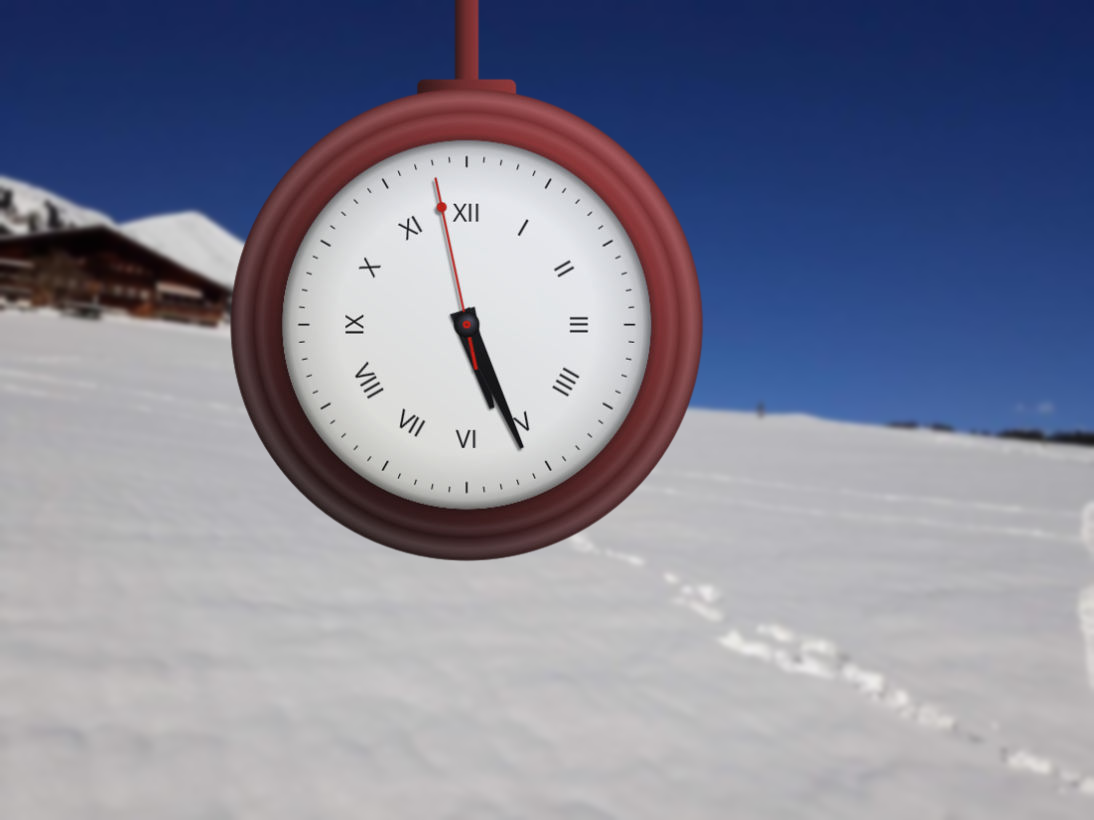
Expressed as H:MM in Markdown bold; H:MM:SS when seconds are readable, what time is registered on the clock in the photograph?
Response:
**5:25:58**
